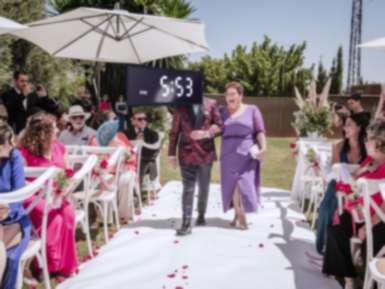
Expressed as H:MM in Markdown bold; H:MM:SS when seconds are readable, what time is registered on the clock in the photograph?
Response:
**5:53**
